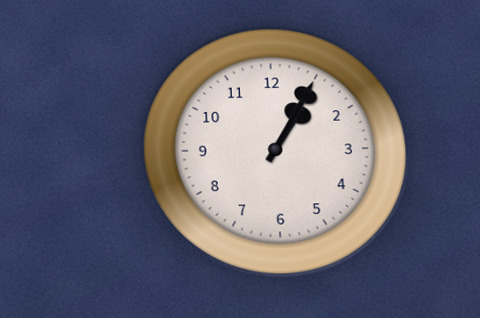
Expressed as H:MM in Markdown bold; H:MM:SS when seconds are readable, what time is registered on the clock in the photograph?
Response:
**1:05**
